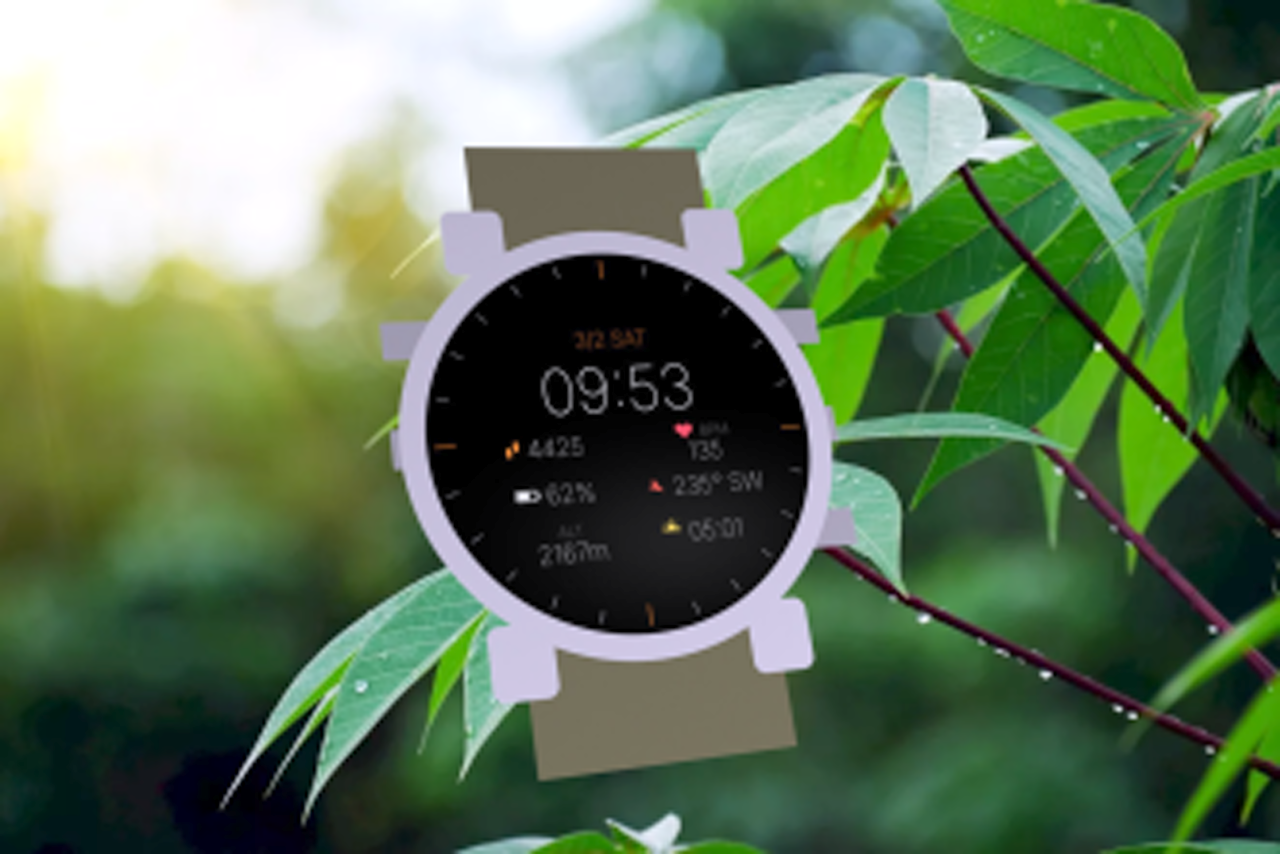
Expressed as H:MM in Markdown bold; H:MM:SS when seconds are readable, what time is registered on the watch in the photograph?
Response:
**9:53**
